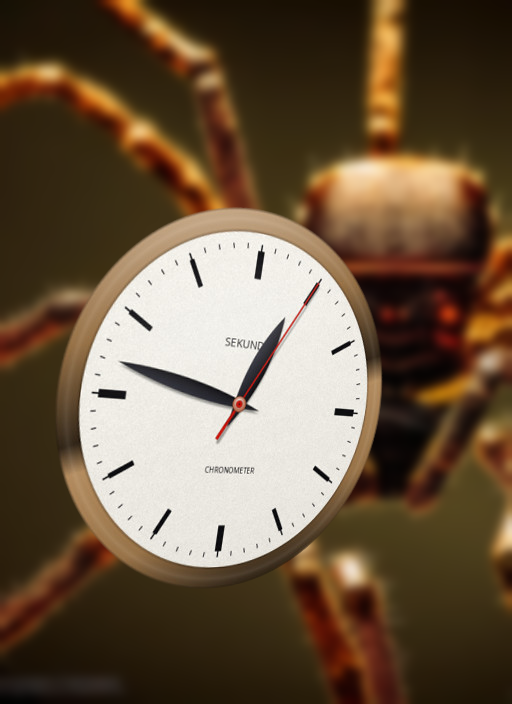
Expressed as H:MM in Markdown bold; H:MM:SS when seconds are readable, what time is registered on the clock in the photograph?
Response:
**12:47:05**
